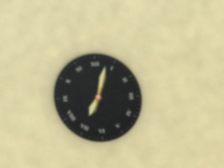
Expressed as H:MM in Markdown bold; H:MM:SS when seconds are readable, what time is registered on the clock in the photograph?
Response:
**7:03**
